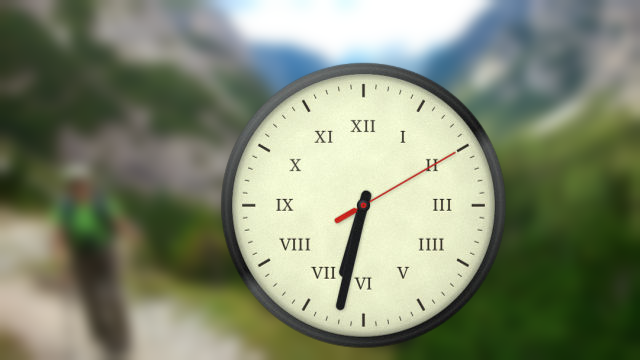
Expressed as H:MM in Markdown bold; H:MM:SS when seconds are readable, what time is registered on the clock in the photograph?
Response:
**6:32:10**
